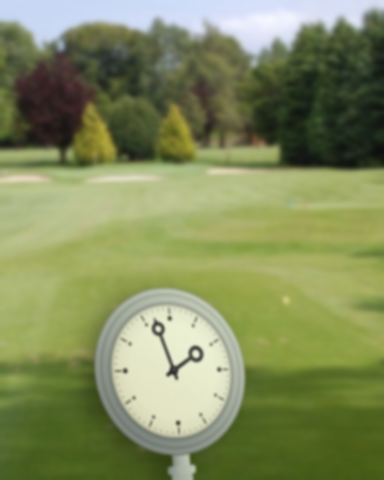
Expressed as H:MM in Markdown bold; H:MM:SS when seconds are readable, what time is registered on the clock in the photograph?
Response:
**1:57**
